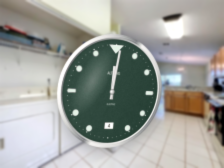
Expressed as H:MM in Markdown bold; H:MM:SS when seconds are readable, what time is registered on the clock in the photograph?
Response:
**12:01**
